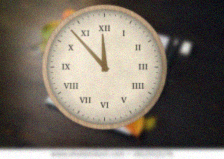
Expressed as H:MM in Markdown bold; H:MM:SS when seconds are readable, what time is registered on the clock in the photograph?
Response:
**11:53**
